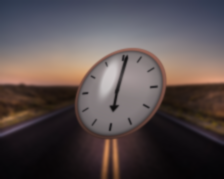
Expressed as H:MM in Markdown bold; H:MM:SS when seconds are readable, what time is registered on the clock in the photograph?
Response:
**6:01**
